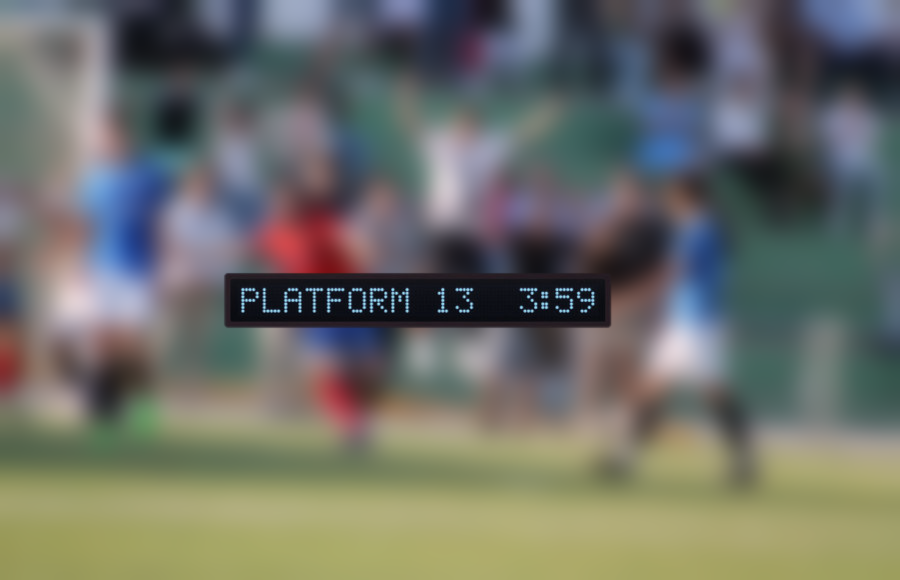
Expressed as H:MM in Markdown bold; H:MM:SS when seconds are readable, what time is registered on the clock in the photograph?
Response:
**3:59**
